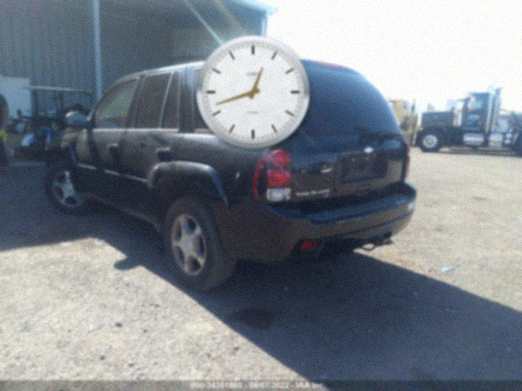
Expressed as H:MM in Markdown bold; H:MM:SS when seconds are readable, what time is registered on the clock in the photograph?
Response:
**12:42**
